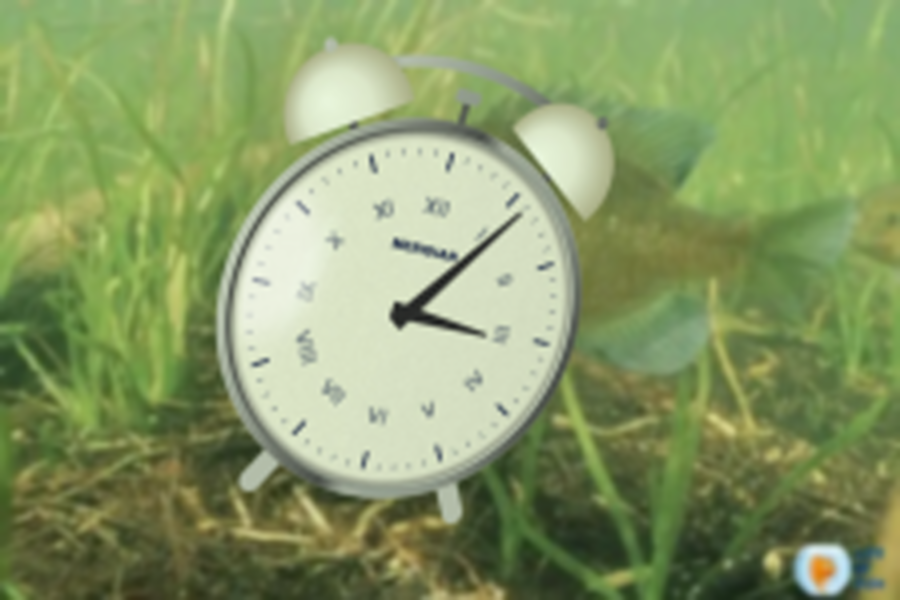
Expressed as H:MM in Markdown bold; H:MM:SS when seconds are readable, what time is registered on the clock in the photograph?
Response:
**3:06**
